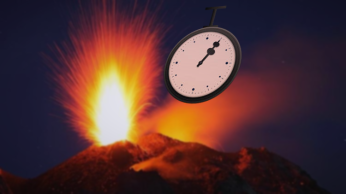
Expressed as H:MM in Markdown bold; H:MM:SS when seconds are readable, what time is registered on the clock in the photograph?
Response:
**1:05**
